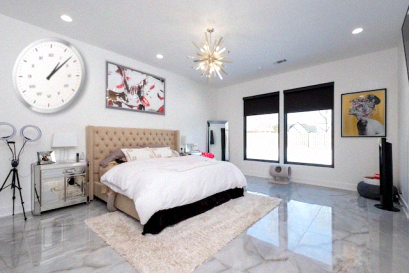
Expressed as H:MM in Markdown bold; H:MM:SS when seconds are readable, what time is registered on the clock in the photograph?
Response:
**1:08**
